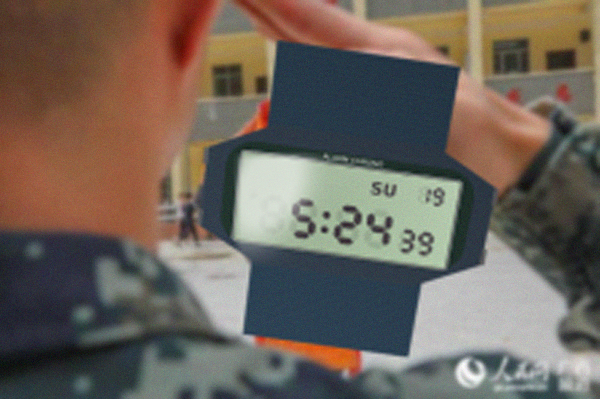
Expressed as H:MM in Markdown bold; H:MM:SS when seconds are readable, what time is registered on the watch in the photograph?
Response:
**5:24:39**
